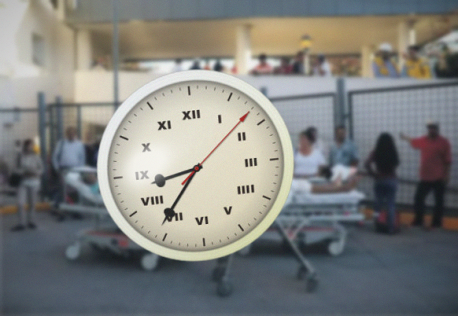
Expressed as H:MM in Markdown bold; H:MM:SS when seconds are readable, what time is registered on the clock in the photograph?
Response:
**8:36:08**
